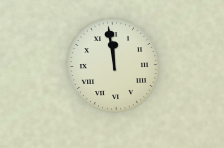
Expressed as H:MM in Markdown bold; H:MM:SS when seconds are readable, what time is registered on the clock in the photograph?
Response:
**11:59**
